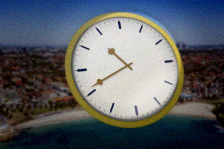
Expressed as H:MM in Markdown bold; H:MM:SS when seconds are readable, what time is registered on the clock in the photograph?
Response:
**10:41**
